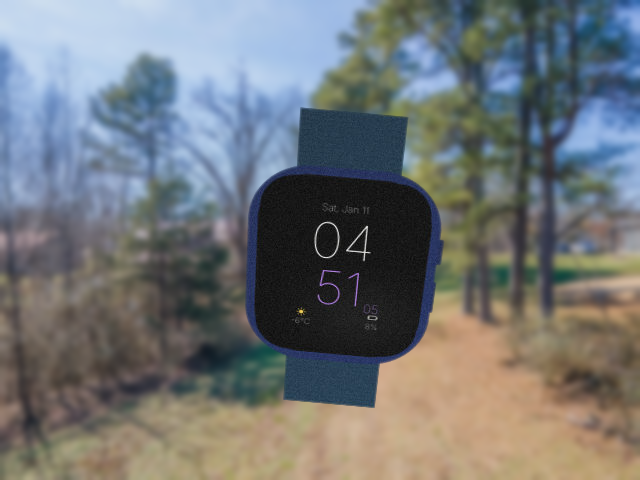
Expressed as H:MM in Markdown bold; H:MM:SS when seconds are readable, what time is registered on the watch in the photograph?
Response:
**4:51:05**
